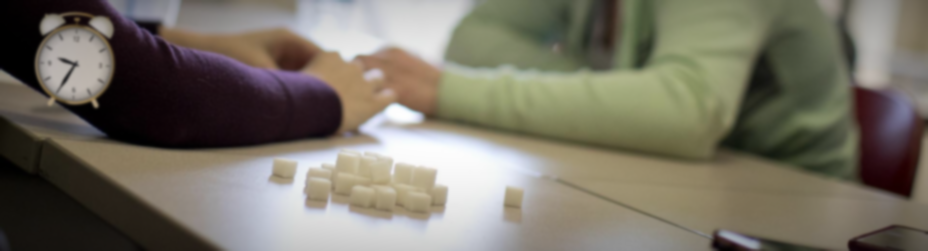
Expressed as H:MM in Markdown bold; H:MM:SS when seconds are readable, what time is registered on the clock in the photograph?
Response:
**9:35**
